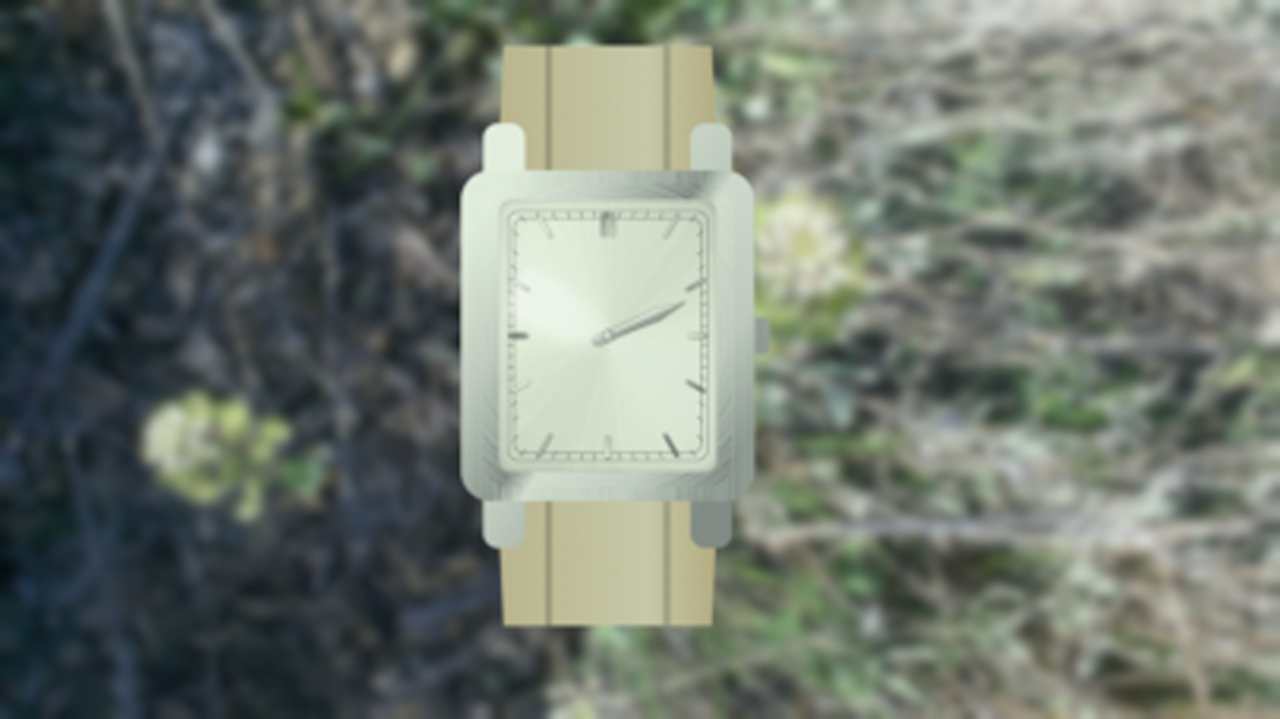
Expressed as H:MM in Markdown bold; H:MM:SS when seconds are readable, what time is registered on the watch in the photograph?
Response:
**2:11**
